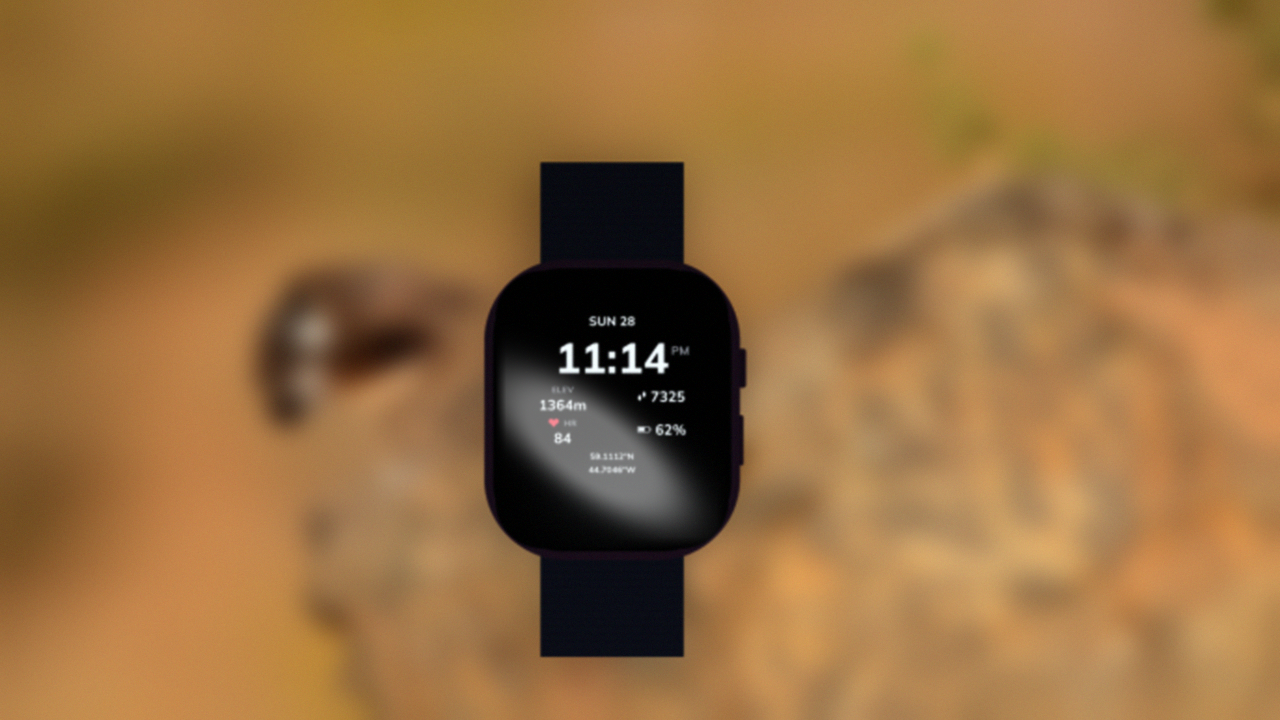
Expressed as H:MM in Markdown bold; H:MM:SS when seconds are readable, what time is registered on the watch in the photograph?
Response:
**11:14**
